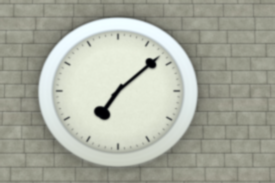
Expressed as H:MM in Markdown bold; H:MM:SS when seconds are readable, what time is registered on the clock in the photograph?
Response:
**7:08**
